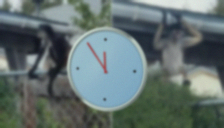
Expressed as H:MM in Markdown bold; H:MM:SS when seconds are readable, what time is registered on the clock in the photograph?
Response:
**11:54**
